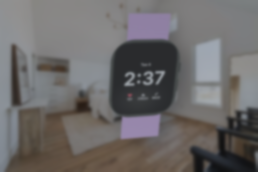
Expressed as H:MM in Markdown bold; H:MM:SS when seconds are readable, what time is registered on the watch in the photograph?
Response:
**2:37**
